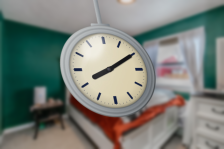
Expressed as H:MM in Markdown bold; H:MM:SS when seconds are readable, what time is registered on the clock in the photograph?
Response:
**8:10**
